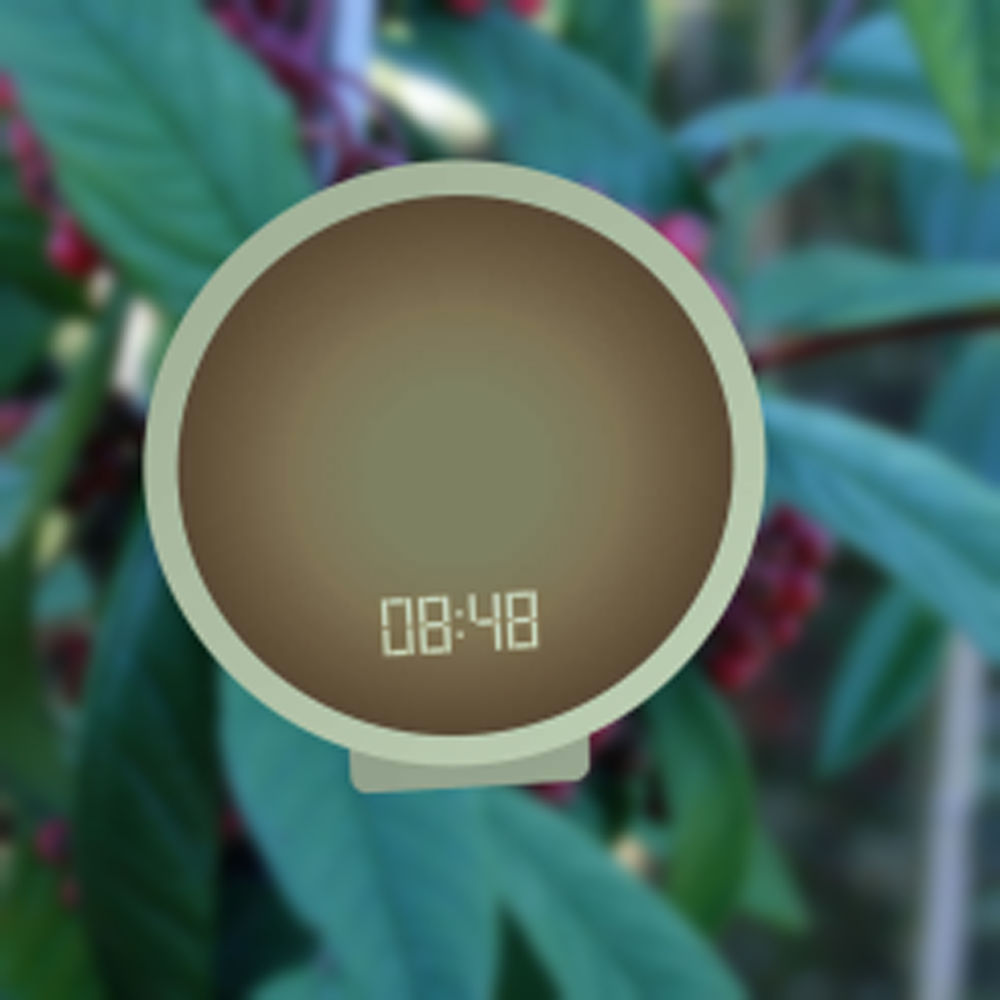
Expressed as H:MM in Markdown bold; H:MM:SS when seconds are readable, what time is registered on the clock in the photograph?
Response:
**8:48**
